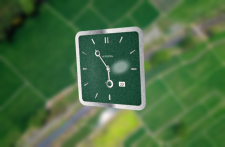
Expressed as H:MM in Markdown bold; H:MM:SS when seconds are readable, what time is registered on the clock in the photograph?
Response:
**5:54**
